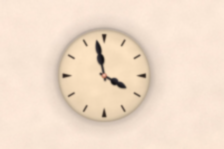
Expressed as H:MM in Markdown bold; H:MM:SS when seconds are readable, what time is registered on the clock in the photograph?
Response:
**3:58**
